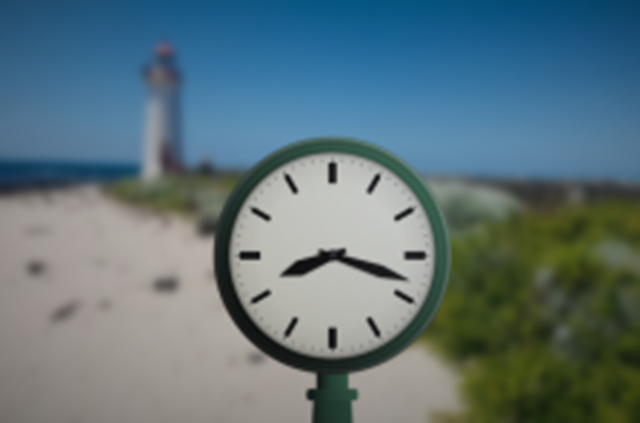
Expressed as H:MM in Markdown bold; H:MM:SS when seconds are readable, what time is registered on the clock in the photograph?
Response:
**8:18**
